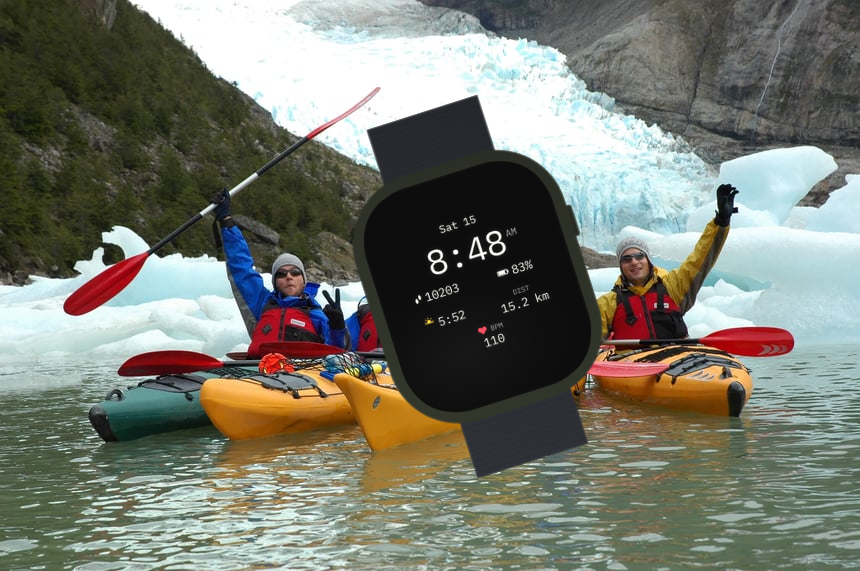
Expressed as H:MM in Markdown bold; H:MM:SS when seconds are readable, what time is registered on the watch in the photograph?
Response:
**8:48**
